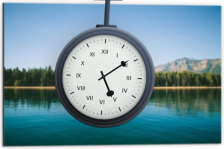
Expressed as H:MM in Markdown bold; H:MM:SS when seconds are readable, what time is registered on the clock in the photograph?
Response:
**5:09**
